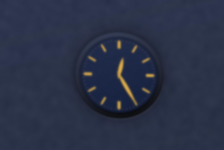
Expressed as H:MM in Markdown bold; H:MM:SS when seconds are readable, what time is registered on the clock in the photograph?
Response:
**12:25**
